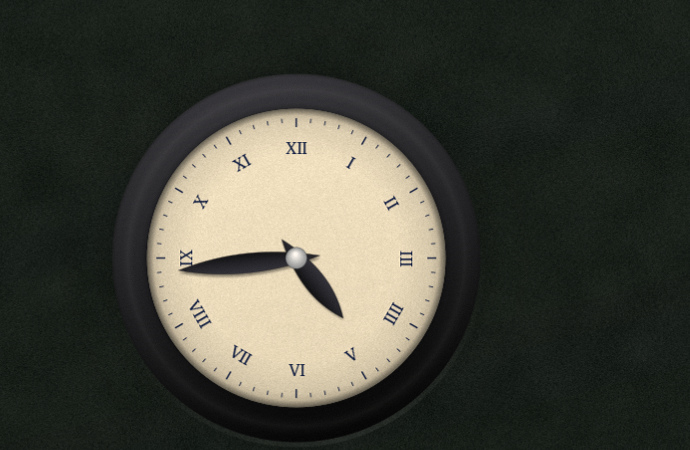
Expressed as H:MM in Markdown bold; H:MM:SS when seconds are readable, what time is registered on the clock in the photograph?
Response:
**4:44**
